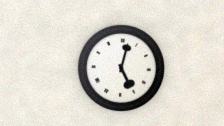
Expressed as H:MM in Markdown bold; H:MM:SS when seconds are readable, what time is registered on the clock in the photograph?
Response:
**5:02**
